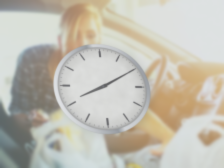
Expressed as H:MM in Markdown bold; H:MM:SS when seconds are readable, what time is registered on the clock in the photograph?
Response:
**8:10**
